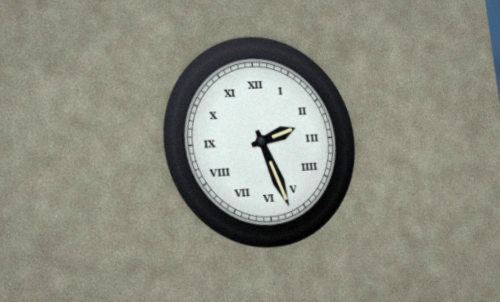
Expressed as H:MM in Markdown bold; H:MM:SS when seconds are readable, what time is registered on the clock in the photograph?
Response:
**2:27**
